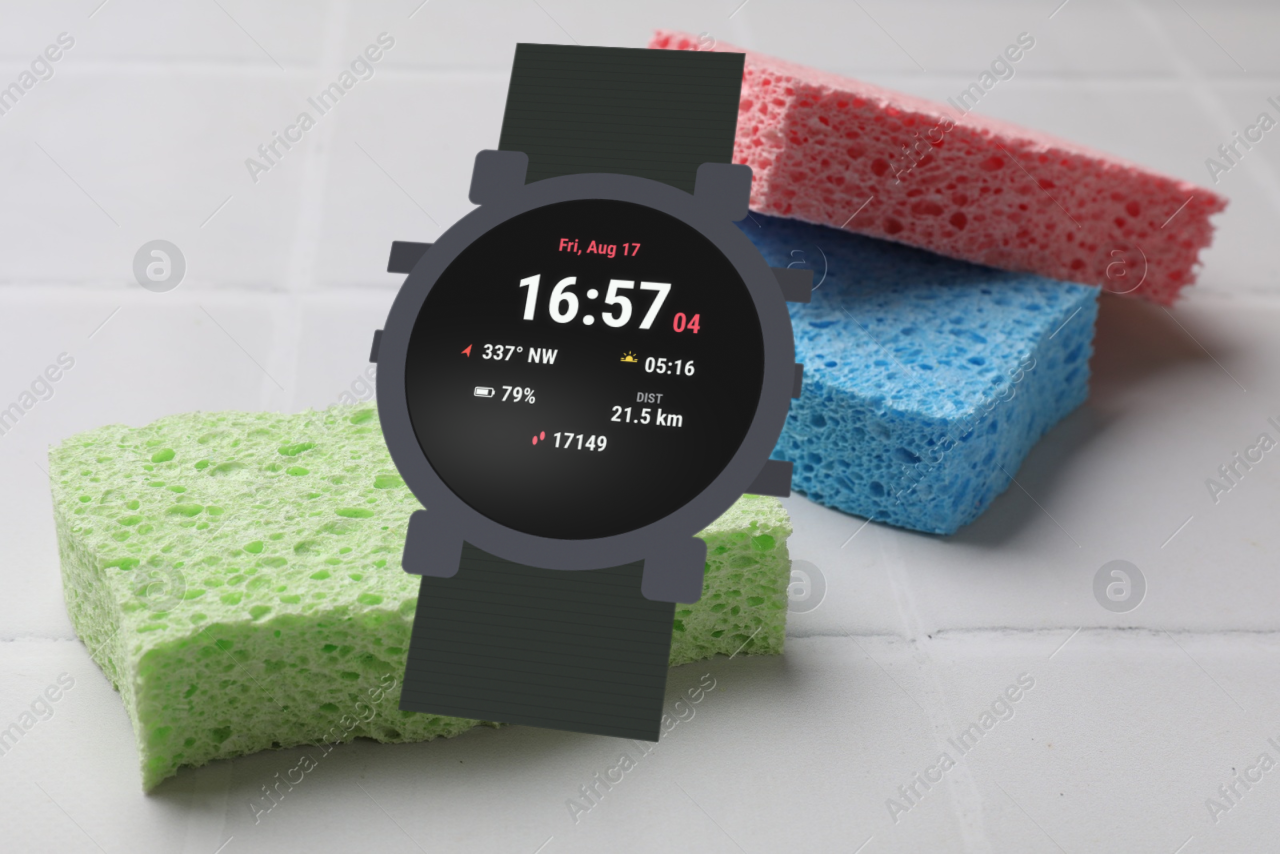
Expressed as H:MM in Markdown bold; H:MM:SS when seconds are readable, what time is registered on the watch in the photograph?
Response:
**16:57:04**
